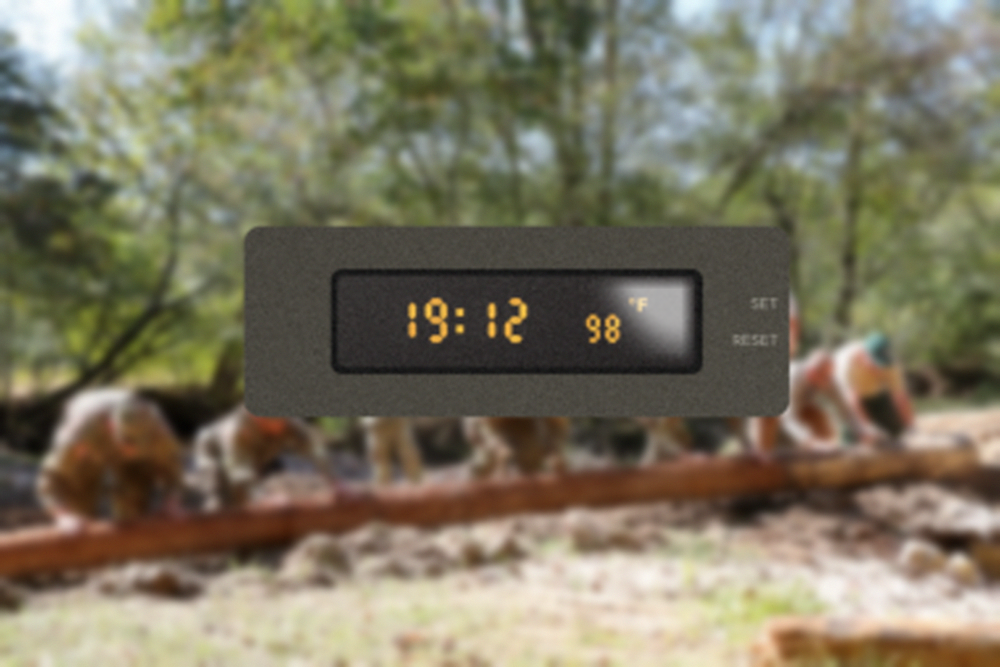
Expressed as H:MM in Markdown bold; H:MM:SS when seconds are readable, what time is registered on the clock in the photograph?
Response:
**19:12**
